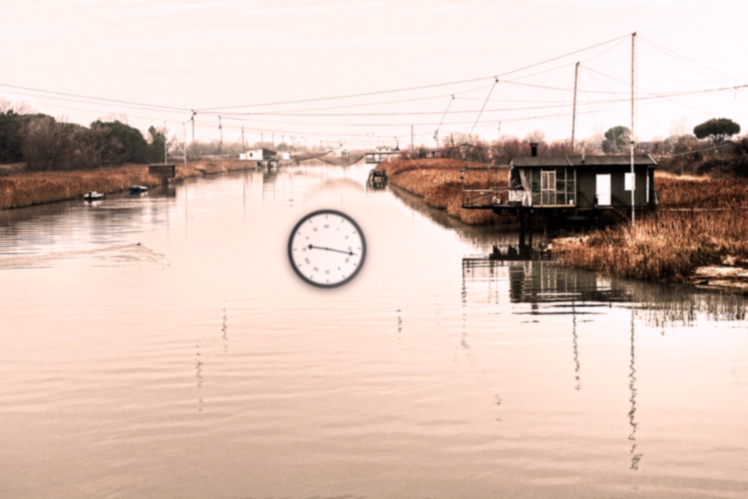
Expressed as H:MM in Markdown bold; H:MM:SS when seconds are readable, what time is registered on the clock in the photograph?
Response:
**9:17**
